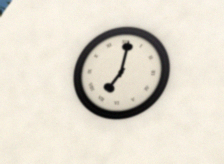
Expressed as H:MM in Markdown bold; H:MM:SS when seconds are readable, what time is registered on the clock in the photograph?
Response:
**7:01**
